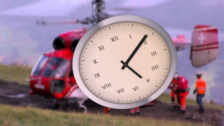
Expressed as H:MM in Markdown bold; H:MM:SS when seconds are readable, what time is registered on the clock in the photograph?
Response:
**5:09**
